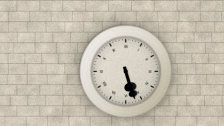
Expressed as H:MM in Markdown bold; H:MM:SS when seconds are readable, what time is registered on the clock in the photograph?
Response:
**5:27**
